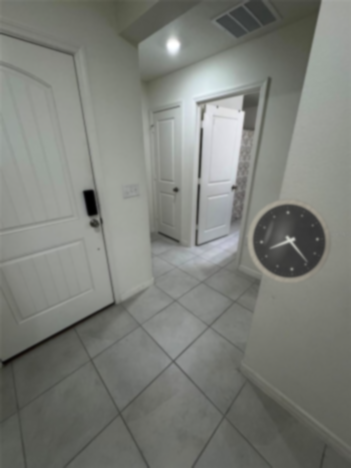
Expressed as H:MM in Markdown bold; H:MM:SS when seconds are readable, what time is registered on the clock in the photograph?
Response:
**8:24**
